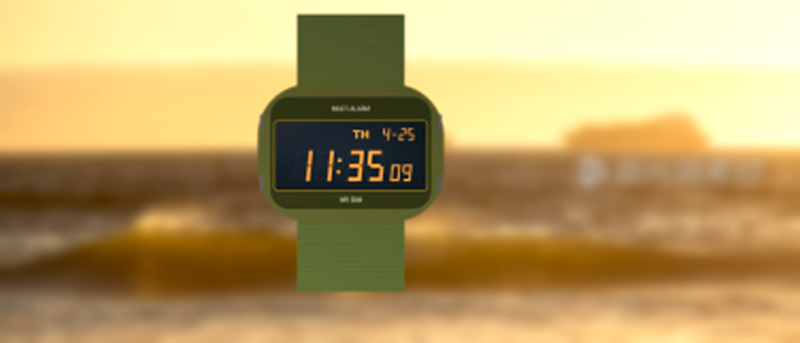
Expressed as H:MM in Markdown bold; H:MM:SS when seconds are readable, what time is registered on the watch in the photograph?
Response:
**11:35:09**
